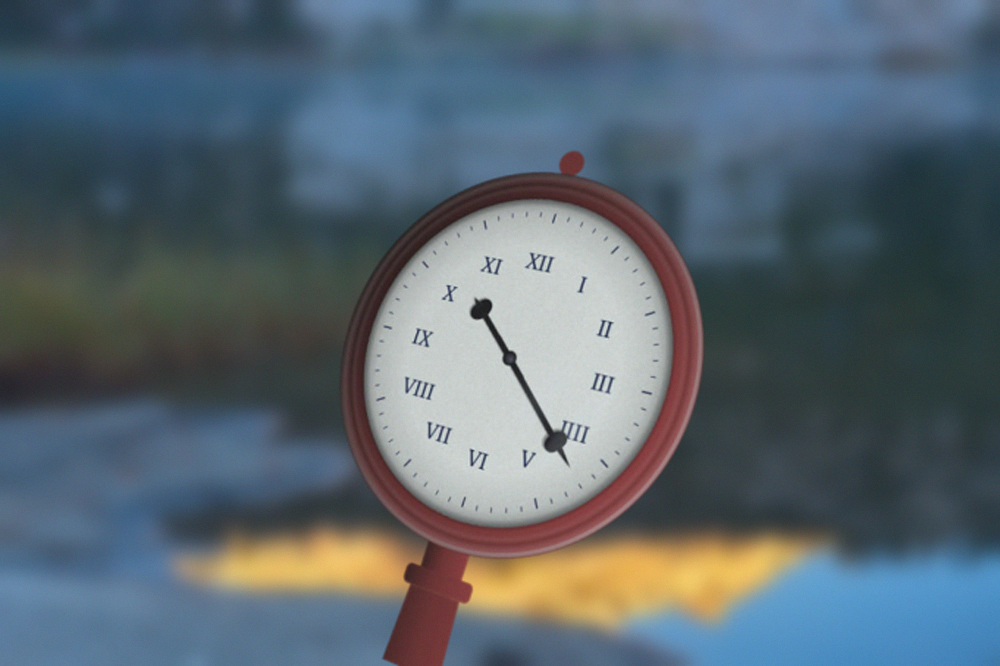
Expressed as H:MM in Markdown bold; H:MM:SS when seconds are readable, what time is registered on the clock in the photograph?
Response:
**10:22**
